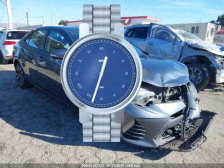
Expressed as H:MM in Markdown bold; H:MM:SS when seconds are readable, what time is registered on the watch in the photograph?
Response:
**12:33**
